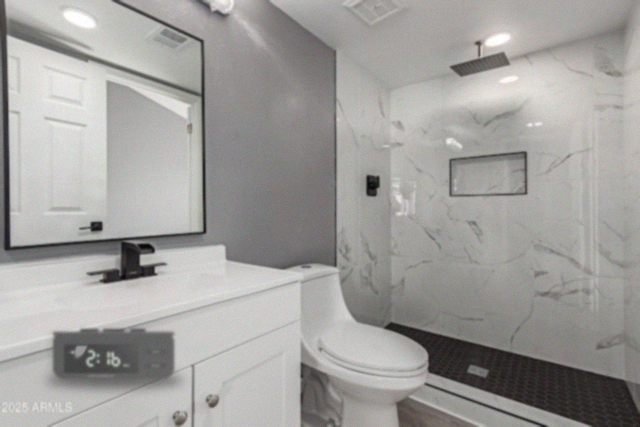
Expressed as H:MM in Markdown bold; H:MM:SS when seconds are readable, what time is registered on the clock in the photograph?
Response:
**2:16**
